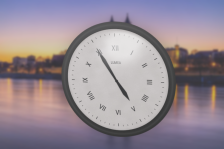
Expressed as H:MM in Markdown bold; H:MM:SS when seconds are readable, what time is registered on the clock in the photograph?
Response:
**4:55**
